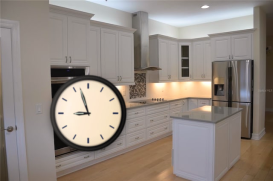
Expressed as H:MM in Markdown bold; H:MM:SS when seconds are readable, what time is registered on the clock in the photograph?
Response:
**8:57**
